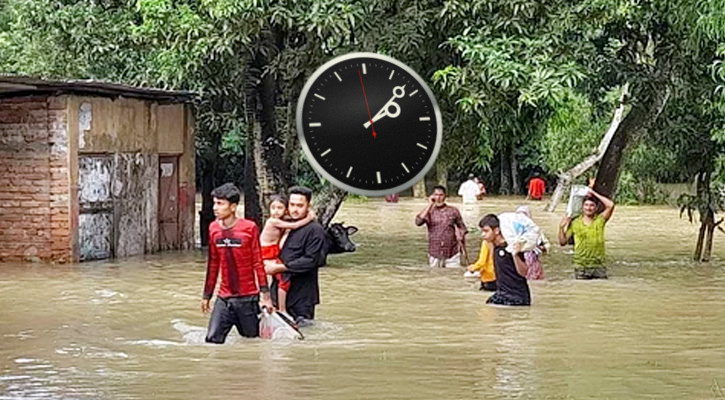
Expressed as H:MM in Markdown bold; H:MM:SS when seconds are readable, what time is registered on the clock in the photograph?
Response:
**2:07:59**
